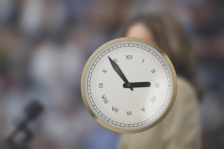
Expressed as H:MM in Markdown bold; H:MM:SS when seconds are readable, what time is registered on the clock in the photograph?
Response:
**2:54**
